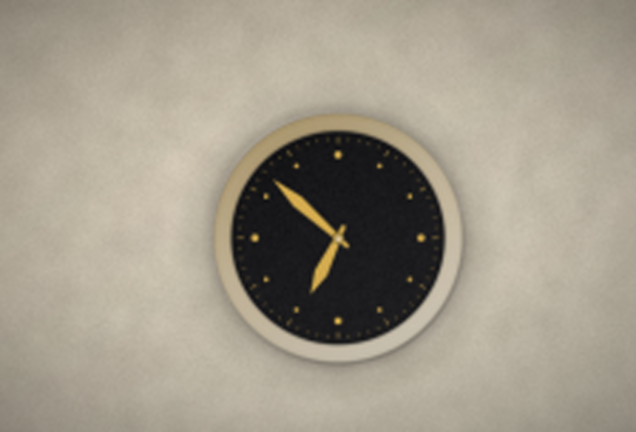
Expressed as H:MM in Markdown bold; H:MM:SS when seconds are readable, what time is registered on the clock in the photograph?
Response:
**6:52**
